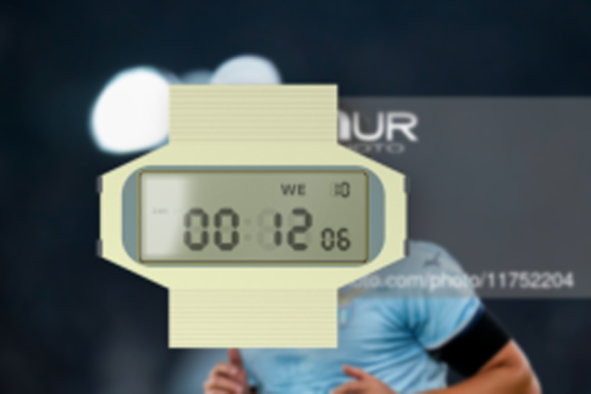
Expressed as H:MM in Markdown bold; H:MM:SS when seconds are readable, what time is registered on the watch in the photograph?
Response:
**0:12:06**
